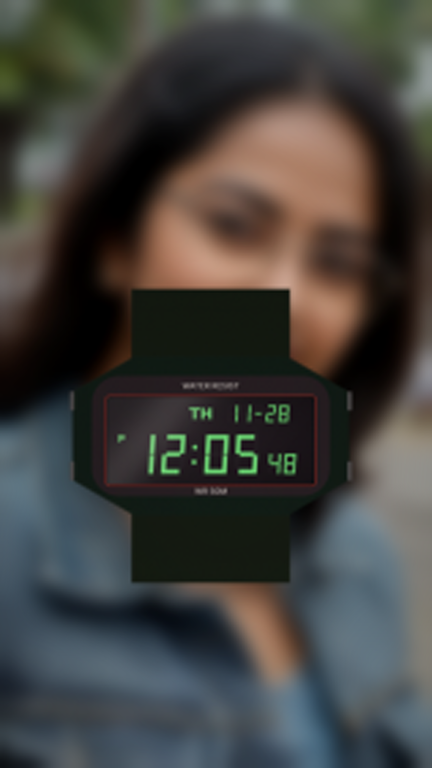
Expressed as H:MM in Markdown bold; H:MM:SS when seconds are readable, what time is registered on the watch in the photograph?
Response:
**12:05:48**
